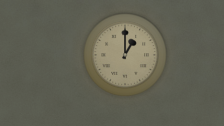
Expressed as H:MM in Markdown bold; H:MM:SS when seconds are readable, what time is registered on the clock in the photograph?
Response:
**1:00**
